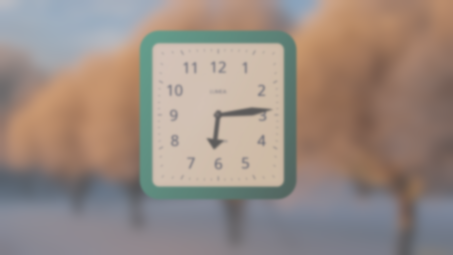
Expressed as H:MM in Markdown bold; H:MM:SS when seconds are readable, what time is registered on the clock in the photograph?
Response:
**6:14**
